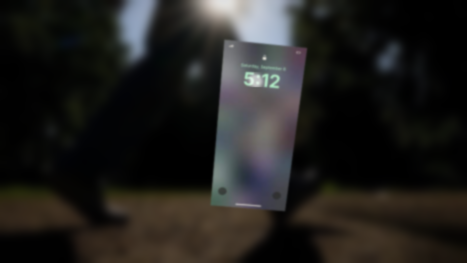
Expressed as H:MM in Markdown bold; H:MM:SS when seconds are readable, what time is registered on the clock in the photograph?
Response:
**5:12**
